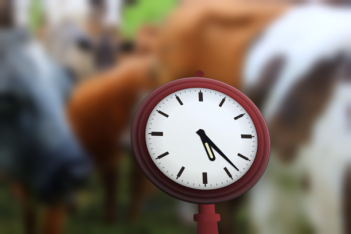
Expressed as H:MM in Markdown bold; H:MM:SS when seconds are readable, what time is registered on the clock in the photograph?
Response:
**5:23**
